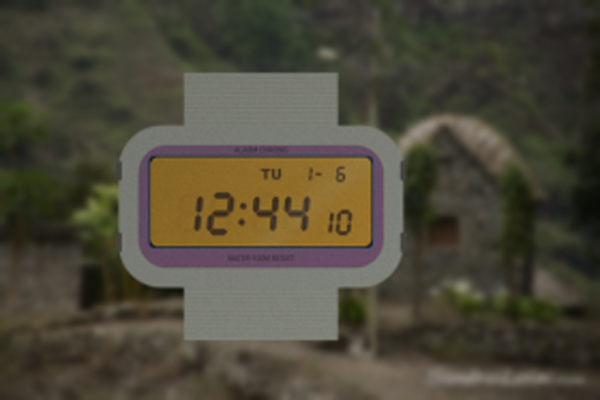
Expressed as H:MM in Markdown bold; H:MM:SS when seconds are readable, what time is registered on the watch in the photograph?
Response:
**12:44:10**
